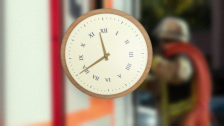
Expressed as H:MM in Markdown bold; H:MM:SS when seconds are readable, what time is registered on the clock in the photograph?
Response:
**11:40**
